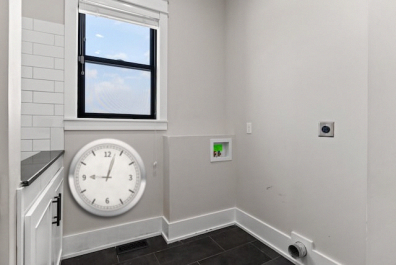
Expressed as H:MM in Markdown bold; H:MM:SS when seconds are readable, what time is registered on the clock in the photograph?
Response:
**9:03**
